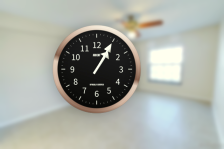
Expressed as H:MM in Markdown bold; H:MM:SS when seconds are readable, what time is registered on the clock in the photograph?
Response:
**1:05**
